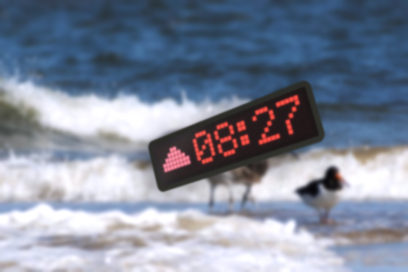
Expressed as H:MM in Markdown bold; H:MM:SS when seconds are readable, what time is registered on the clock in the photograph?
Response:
**8:27**
